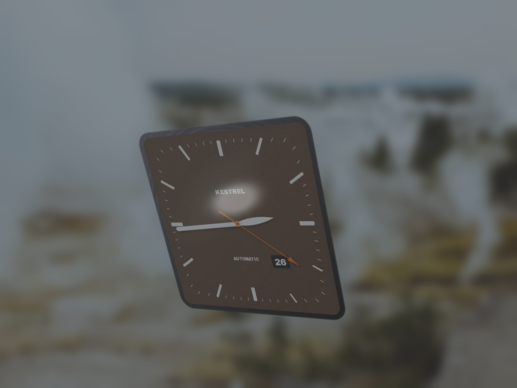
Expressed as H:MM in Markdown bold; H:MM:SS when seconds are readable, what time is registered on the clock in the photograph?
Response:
**2:44:21**
